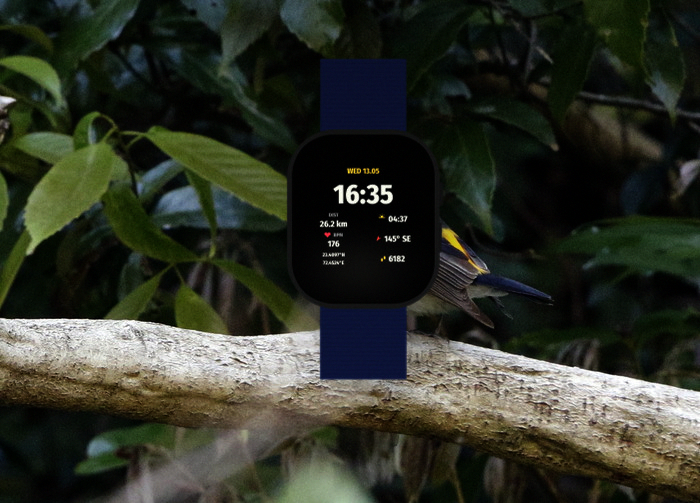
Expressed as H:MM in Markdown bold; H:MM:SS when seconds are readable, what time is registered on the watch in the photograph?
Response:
**16:35**
